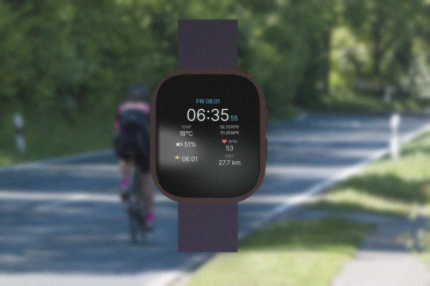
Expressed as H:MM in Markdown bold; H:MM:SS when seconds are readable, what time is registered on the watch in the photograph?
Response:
**6:35**
